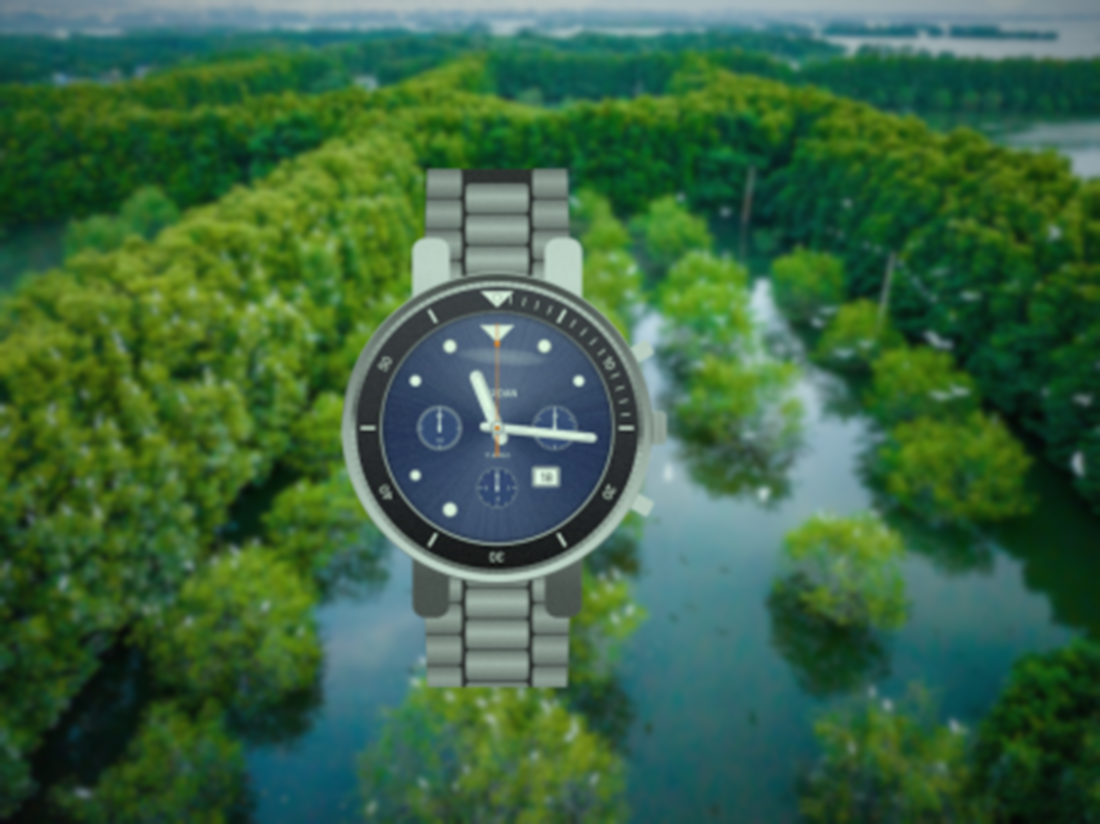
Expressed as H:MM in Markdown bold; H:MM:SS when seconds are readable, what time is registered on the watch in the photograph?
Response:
**11:16**
